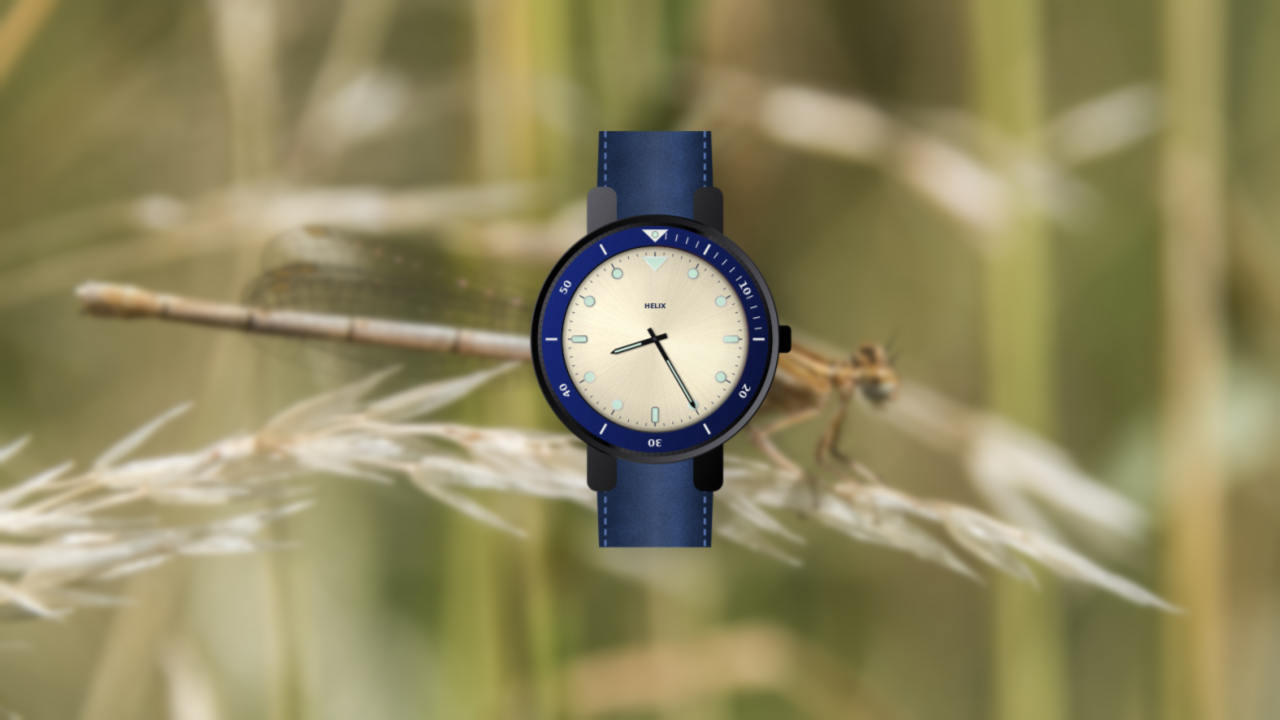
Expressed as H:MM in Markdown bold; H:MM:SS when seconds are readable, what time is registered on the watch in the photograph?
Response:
**8:25**
